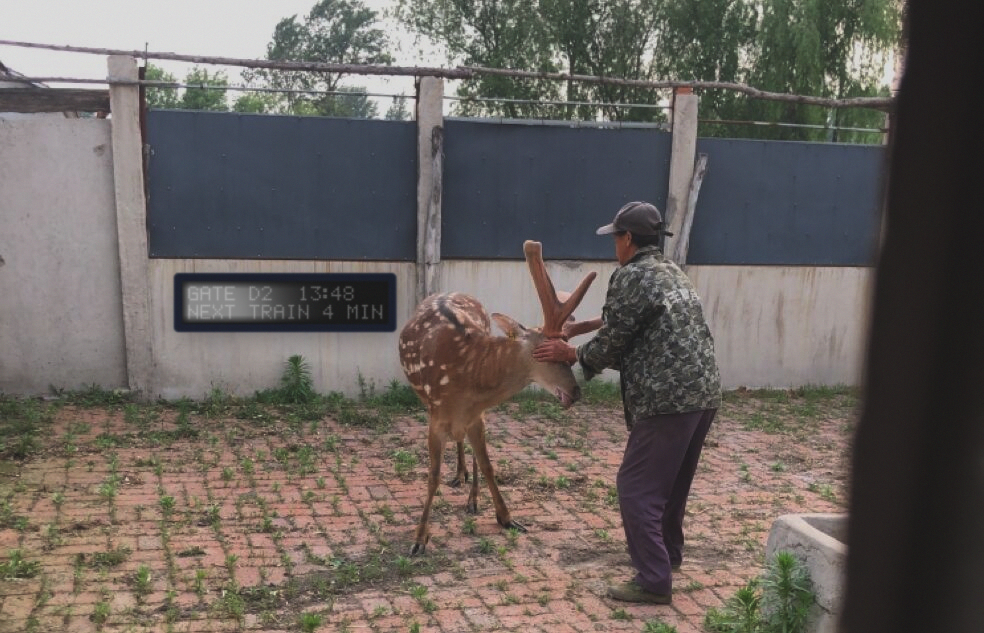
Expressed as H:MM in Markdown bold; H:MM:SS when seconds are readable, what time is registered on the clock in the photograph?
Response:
**13:48**
